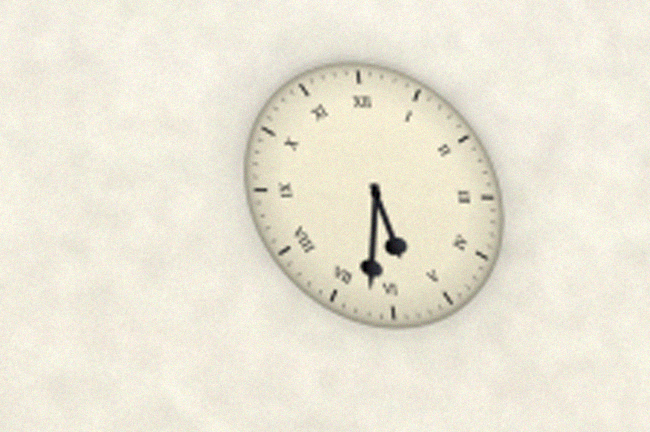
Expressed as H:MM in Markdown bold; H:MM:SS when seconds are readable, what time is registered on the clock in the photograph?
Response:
**5:32**
